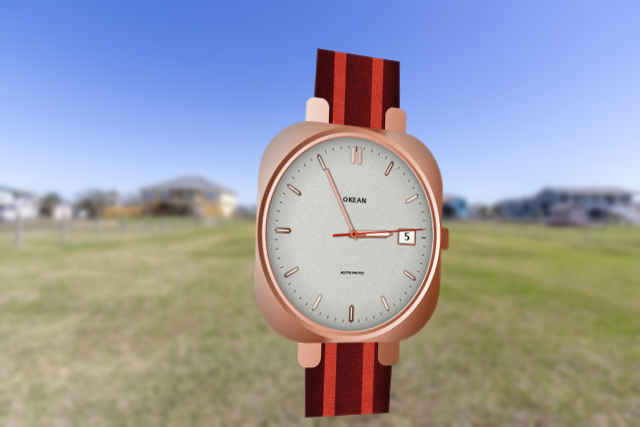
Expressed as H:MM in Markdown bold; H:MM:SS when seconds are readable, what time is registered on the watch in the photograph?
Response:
**2:55:14**
